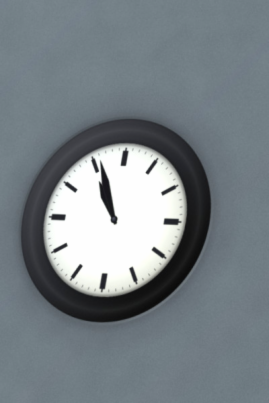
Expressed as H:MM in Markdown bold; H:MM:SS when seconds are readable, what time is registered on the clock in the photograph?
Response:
**10:56**
